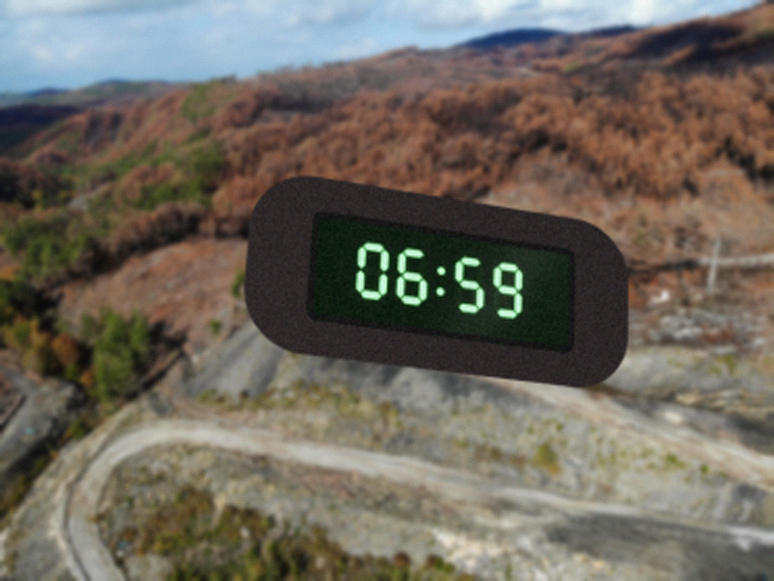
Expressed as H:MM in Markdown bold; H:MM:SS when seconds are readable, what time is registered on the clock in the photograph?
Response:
**6:59**
